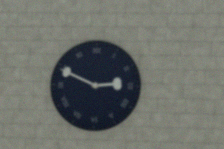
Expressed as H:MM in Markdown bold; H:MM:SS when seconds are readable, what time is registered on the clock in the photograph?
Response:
**2:49**
